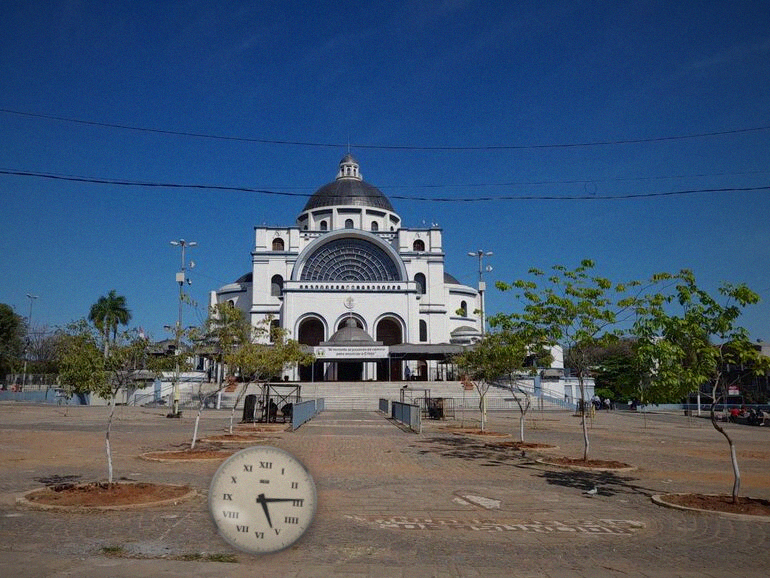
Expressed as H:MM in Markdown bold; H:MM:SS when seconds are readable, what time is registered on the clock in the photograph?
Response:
**5:14**
